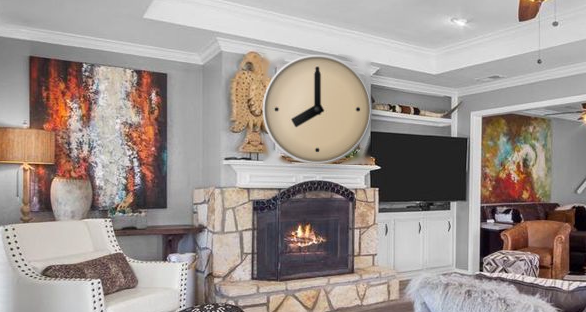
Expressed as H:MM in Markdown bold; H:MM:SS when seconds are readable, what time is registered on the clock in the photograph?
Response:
**8:00**
